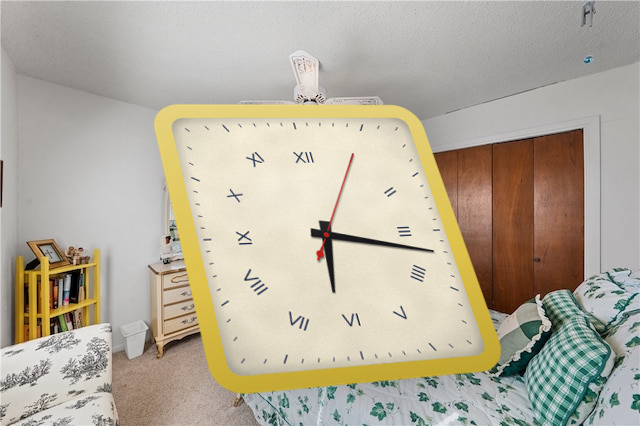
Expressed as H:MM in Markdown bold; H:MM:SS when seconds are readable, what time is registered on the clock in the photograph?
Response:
**6:17:05**
